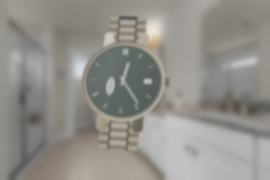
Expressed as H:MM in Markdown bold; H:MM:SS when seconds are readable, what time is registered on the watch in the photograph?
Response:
**12:24**
